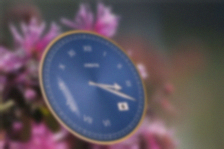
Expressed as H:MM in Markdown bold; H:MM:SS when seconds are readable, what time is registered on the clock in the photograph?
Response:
**3:19**
